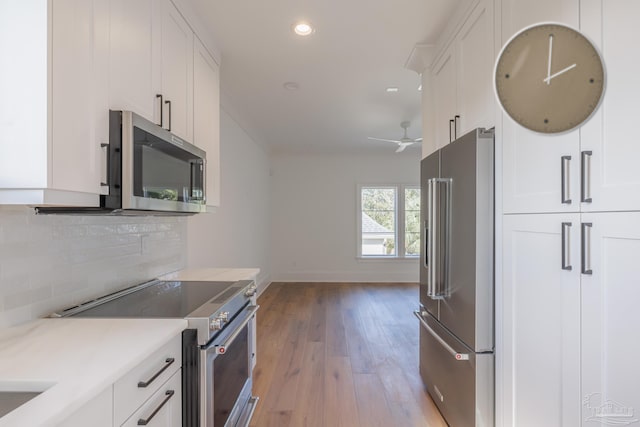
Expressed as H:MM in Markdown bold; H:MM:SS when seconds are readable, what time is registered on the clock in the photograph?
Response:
**2:00**
